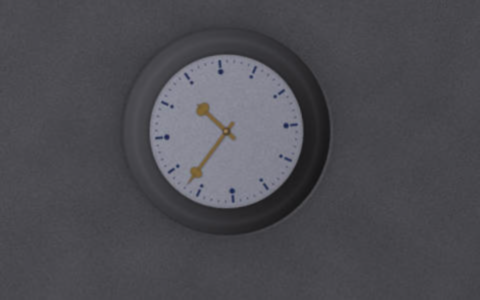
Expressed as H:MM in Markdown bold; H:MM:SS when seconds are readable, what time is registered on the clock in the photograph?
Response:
**10:37**
